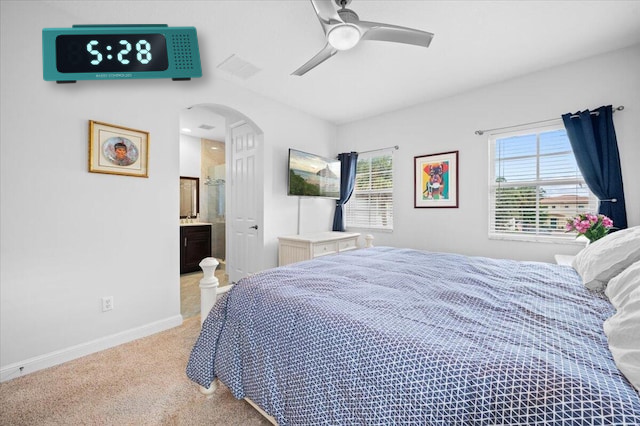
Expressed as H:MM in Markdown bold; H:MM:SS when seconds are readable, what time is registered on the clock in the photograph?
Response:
**5:28**
